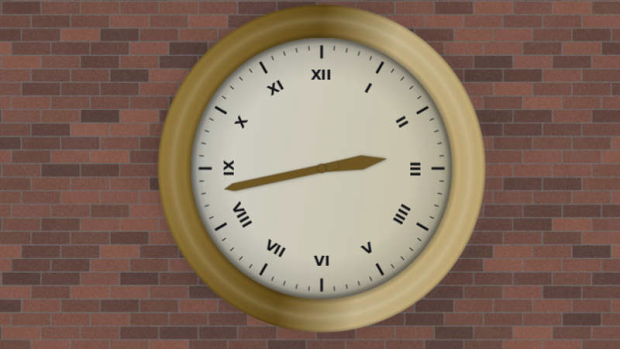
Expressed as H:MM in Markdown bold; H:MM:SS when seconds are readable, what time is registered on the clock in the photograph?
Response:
**2:43**
